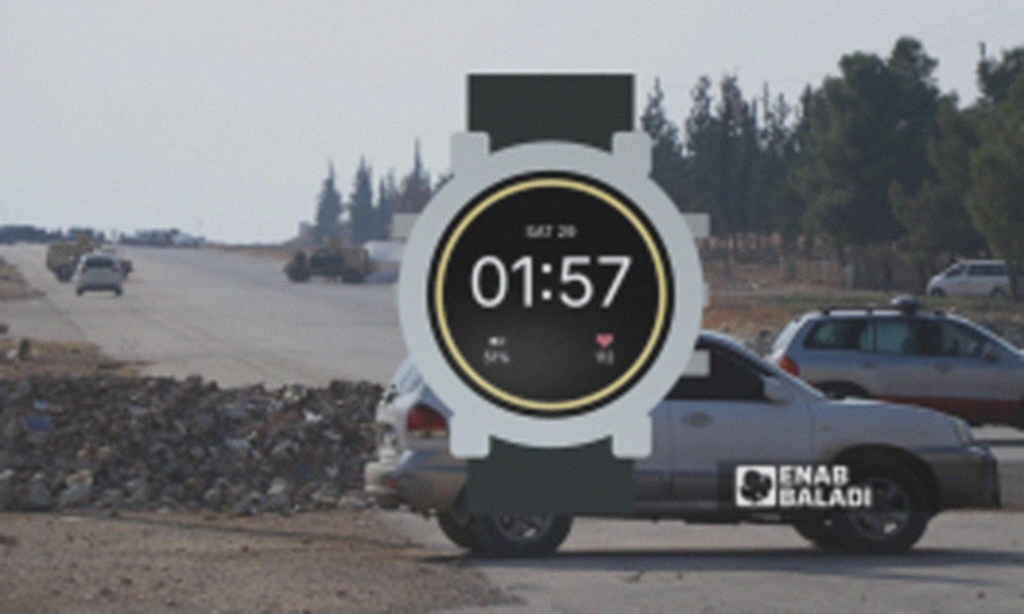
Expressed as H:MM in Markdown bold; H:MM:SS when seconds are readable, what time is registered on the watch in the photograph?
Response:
**1:57**
